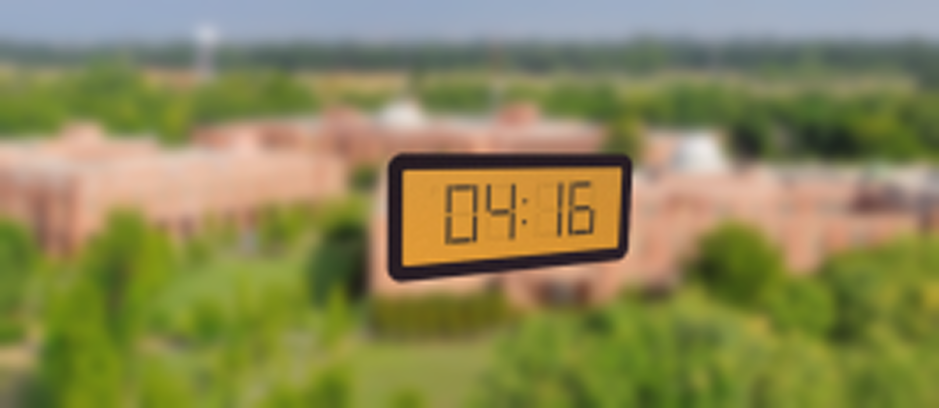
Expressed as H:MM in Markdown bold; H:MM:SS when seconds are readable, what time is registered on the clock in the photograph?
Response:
**4:16**
